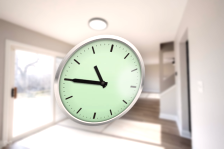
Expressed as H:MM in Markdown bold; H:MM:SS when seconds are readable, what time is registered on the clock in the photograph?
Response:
**10:45**
